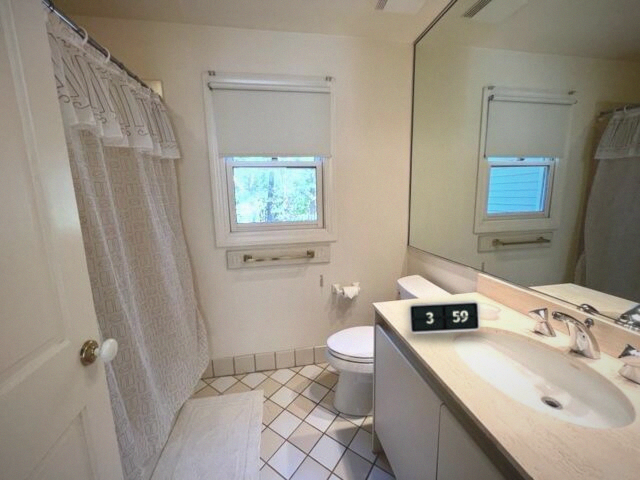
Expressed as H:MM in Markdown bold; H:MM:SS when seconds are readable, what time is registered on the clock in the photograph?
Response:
**3:59**
